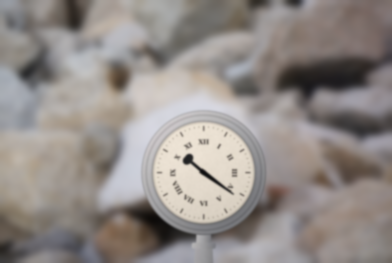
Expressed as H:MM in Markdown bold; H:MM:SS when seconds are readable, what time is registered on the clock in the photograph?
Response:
**10:21**
